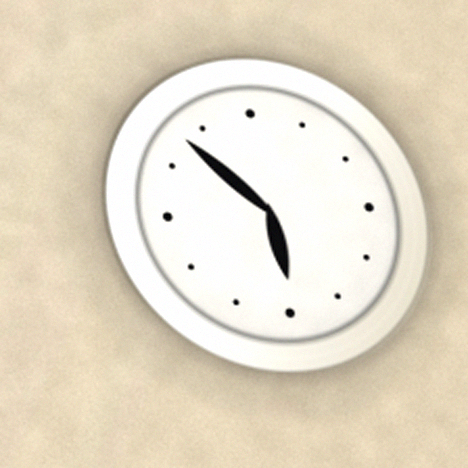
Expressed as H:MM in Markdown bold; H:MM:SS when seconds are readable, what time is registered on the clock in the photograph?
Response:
**5:53**
